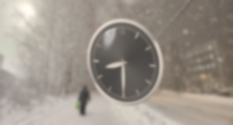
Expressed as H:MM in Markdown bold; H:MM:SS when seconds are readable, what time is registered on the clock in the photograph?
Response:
**8:30**
